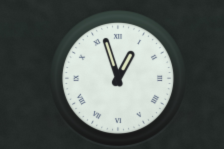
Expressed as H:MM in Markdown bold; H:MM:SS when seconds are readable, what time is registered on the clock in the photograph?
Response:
**12:57**
